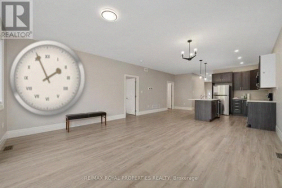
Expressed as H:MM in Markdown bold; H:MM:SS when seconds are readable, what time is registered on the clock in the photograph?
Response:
**1:56**
